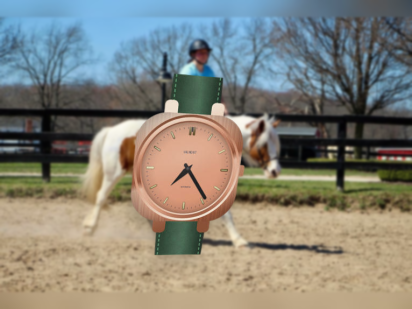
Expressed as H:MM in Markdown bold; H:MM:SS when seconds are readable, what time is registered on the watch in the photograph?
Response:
**7:24**
